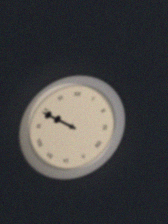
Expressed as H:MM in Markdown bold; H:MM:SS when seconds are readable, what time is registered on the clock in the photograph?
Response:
**9:49**
